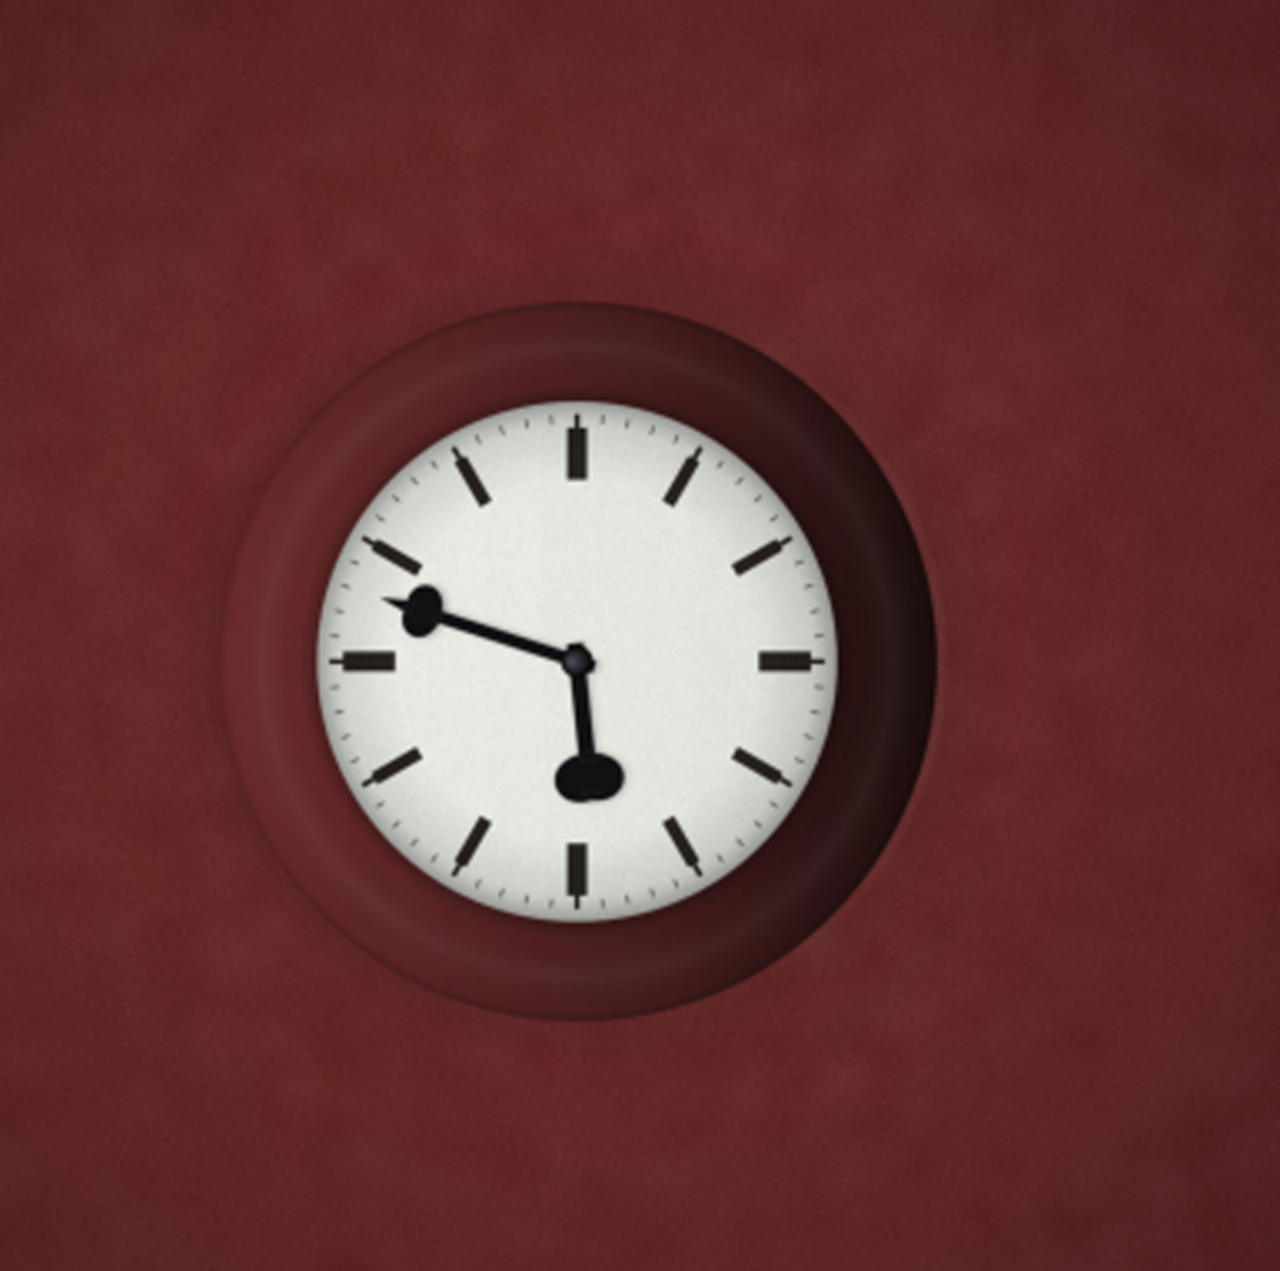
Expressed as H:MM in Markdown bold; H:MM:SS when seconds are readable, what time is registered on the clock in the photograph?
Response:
**5:48**
